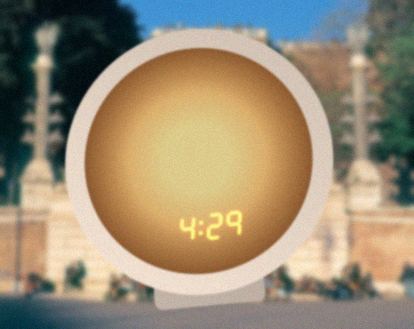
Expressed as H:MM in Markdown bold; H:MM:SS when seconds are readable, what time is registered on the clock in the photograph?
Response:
**4:29**
